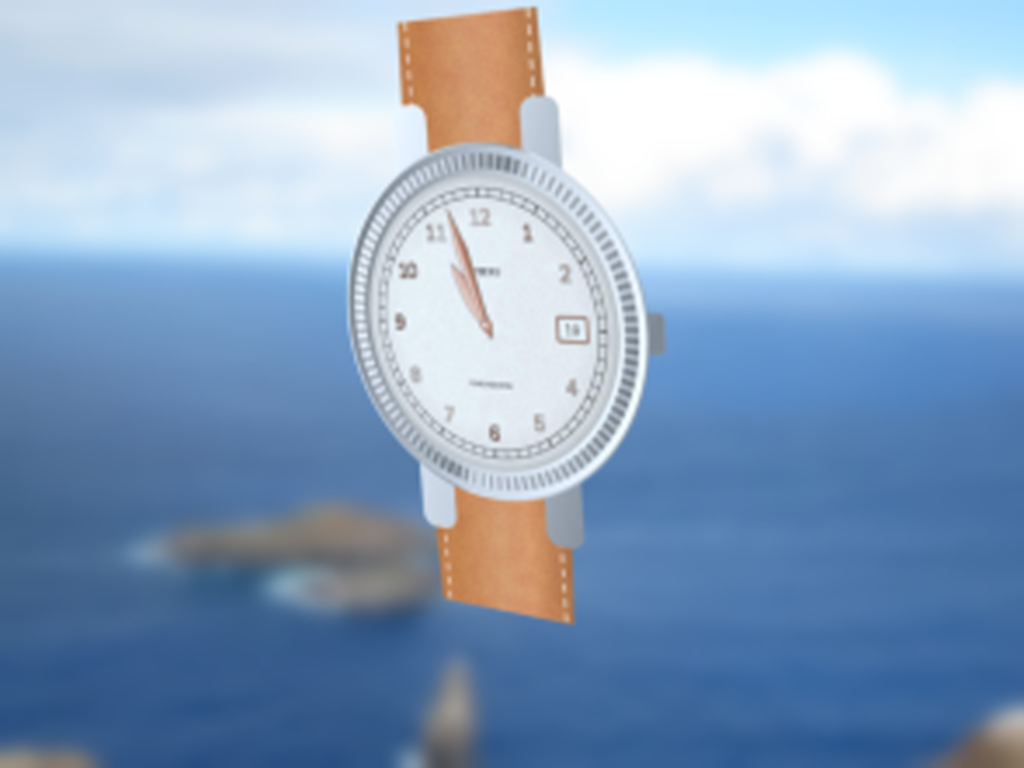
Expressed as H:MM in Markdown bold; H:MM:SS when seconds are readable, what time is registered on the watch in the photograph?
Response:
**10:57**
